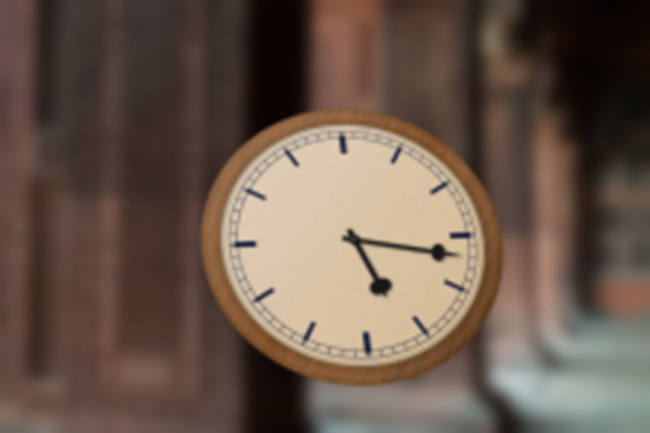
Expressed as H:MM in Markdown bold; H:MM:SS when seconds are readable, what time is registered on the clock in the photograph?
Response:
**5:17**
